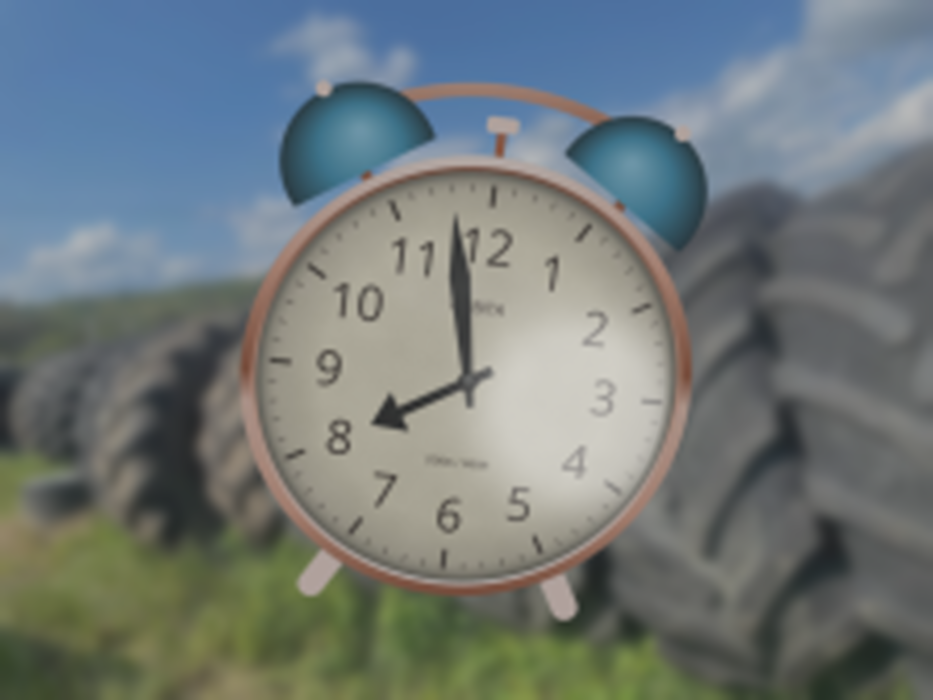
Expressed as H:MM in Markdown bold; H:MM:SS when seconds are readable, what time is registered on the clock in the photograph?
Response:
**7:58**
